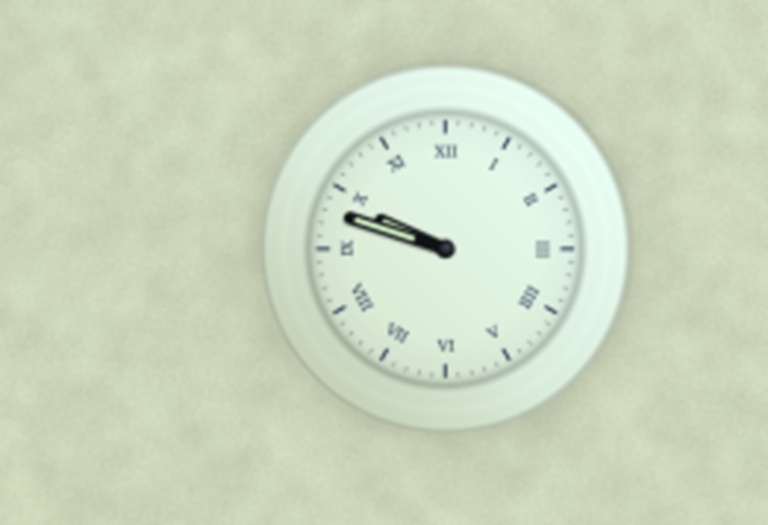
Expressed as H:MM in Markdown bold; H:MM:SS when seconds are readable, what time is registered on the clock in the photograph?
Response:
**9:48**
